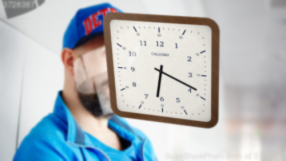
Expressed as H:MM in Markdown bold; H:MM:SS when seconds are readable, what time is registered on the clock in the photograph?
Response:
**6:19**
